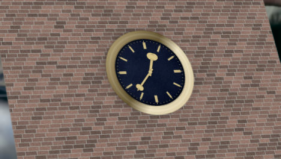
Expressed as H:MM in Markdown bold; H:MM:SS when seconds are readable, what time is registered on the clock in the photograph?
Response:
**12:37**
